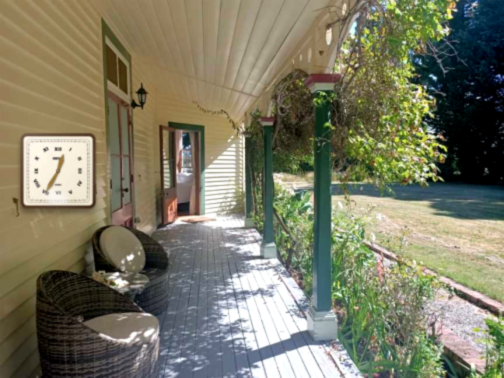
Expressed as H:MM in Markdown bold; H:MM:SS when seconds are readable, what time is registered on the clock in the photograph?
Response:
**12:35**
